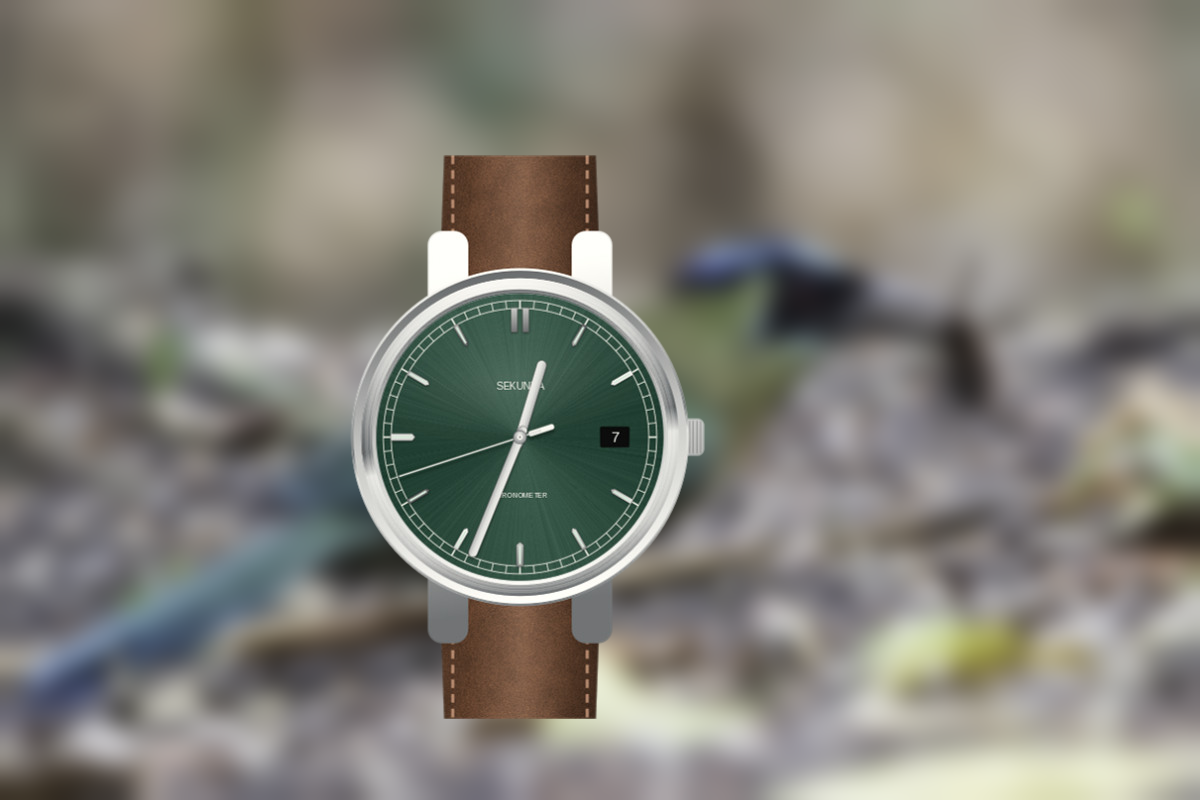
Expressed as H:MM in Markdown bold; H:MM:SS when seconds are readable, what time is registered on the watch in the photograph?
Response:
**12:33:42**
